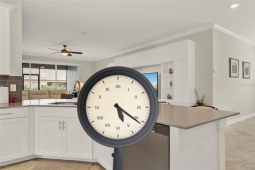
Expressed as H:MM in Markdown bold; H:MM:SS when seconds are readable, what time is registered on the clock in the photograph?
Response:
**5:21**
